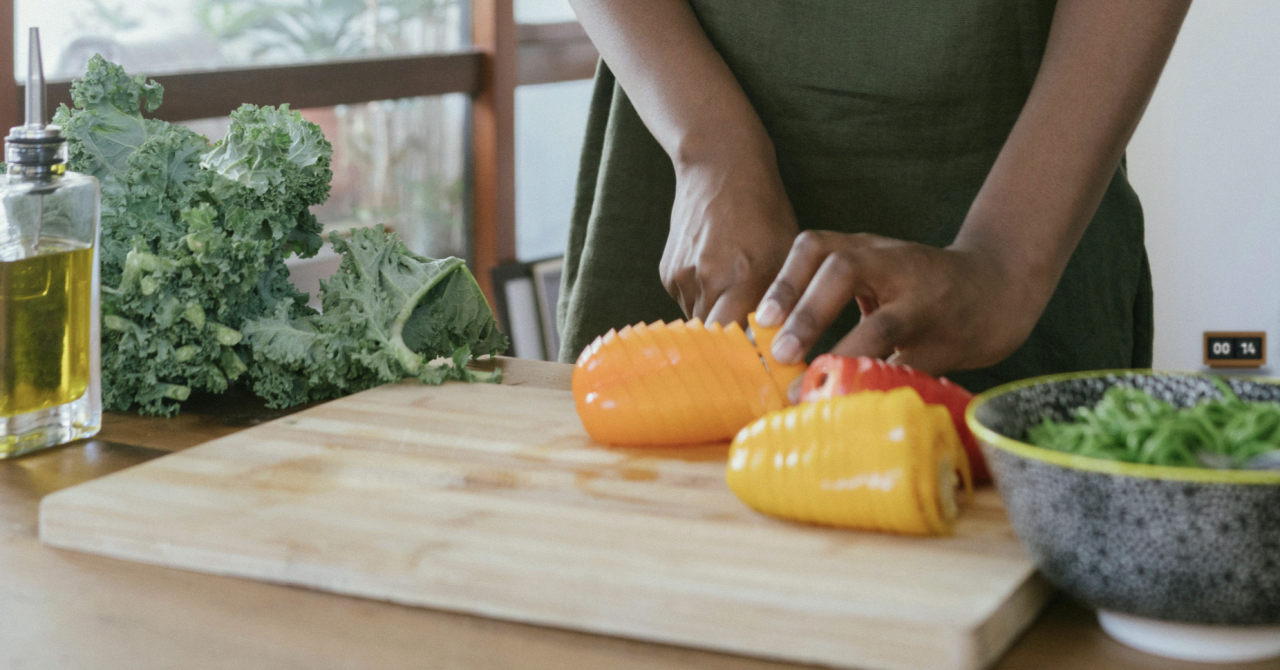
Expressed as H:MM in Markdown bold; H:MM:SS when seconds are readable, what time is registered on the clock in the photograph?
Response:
**0:14**
